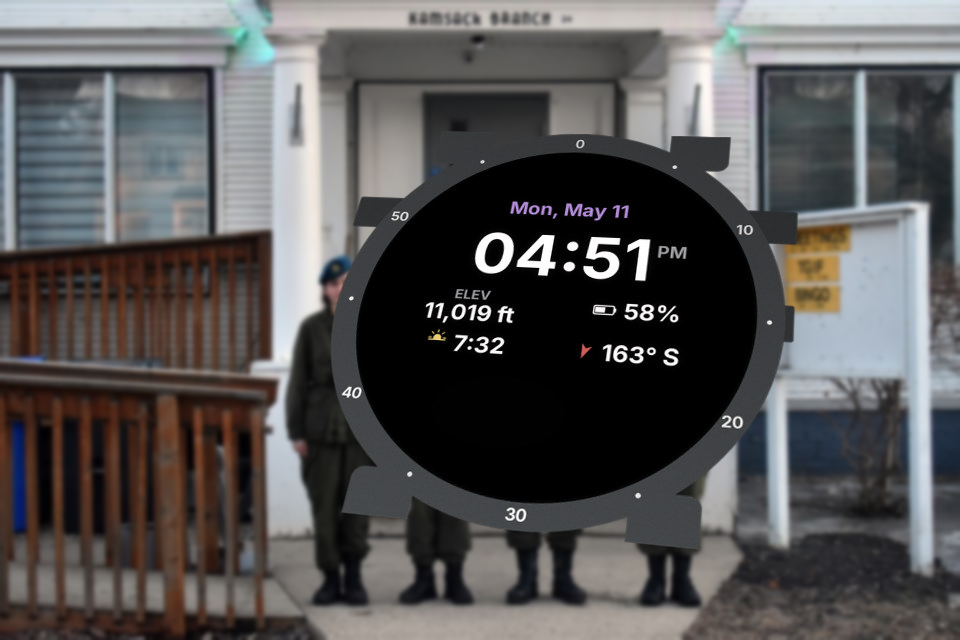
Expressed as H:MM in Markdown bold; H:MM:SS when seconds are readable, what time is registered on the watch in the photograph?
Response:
**4:51**
